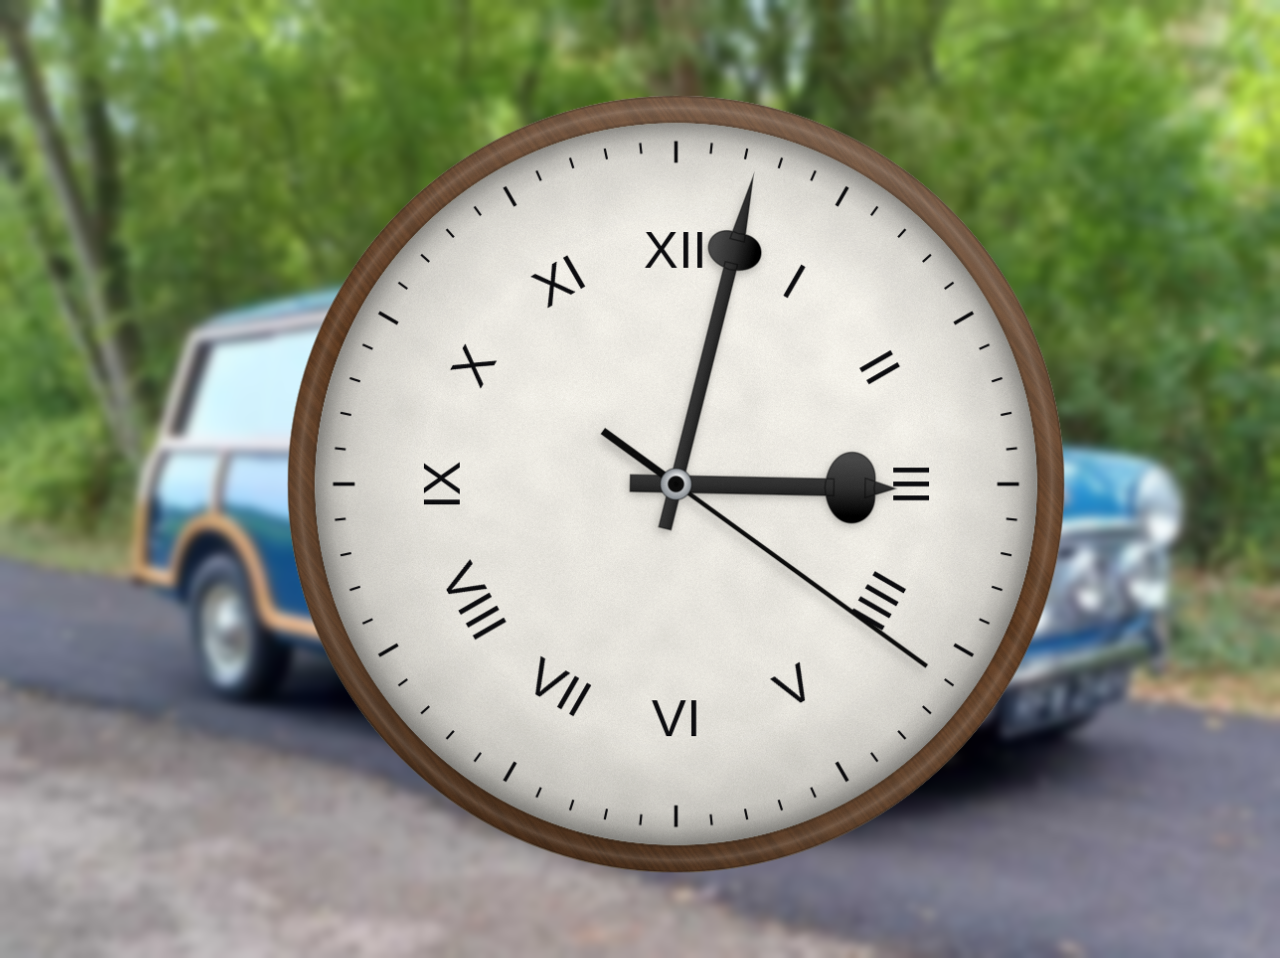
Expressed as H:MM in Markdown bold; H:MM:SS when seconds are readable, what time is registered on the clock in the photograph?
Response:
**3:02:21**
